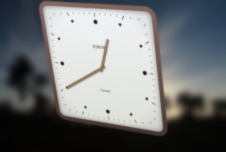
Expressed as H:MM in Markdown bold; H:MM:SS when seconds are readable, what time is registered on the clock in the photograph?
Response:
**12:40**
